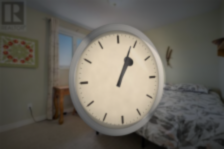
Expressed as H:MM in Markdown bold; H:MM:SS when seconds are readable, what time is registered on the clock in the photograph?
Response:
**1:04**
